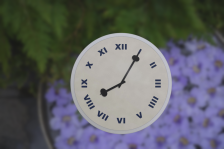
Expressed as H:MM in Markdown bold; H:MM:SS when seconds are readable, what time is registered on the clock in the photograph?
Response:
**8:05**
